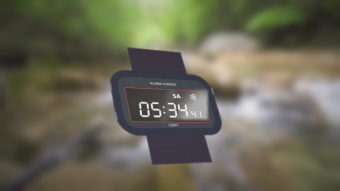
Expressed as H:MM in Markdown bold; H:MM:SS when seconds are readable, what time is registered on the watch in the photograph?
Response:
**5:34:41**
